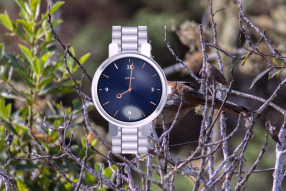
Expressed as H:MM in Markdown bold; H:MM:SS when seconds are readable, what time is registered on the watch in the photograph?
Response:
**8:01**
